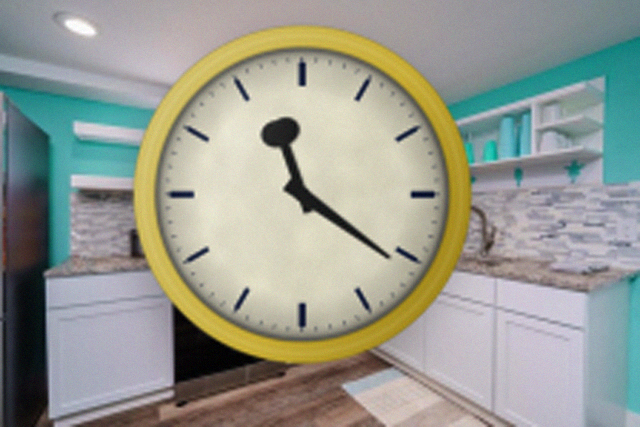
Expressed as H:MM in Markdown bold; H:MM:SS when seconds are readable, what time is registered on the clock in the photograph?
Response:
**11:21**
